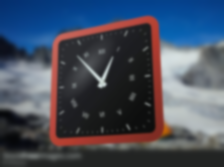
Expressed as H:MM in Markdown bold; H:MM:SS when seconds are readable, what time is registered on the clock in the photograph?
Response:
**12:53**
